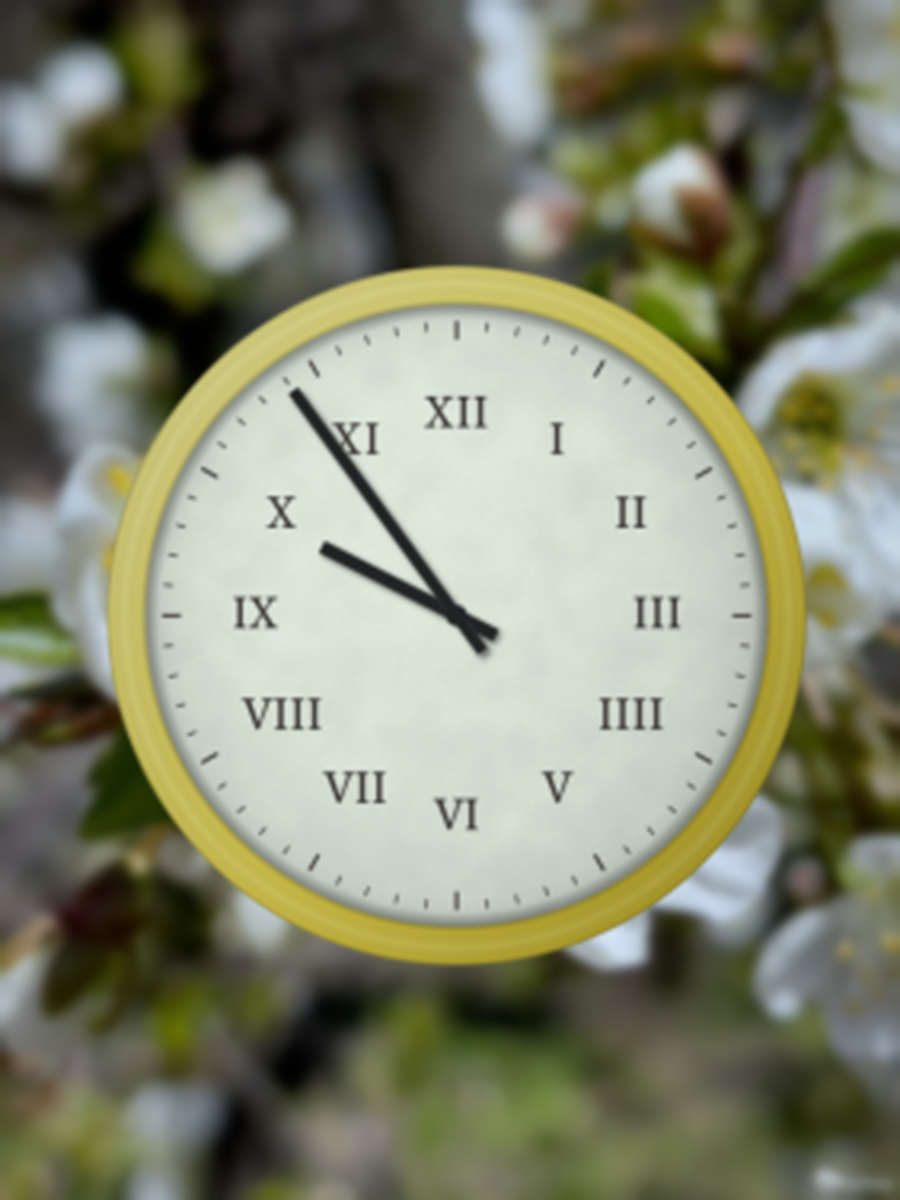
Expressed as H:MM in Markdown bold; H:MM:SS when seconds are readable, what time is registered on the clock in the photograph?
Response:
**9:54**
